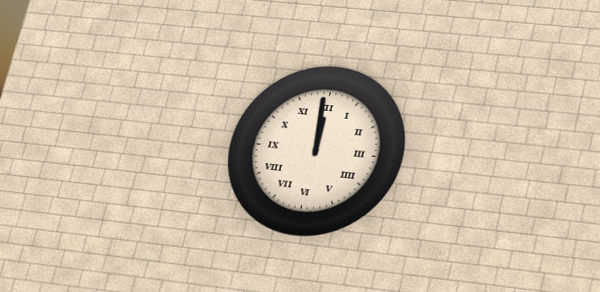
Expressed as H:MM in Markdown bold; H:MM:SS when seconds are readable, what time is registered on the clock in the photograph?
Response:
**11:59**
